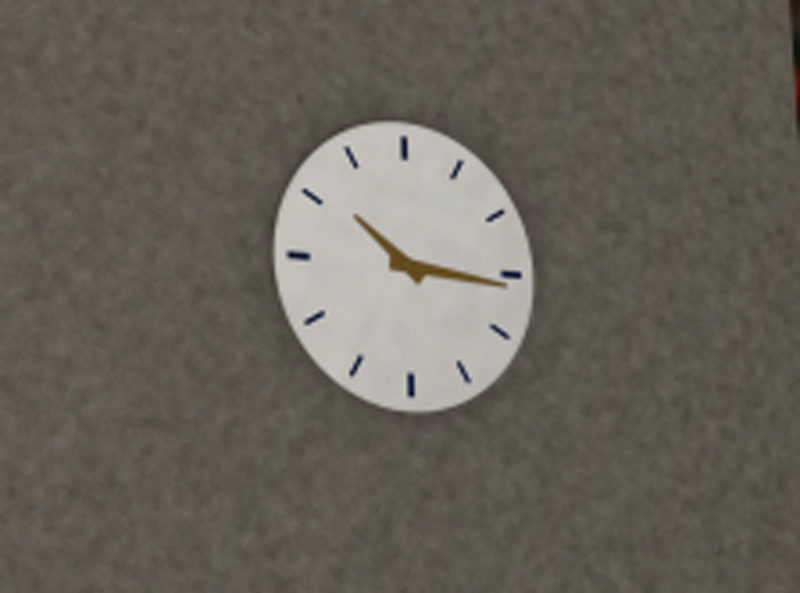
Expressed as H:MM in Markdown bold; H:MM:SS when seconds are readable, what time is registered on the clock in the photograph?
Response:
**10:16**
